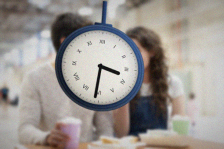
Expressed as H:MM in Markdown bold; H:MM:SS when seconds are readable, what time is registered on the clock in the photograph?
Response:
**3:31**
